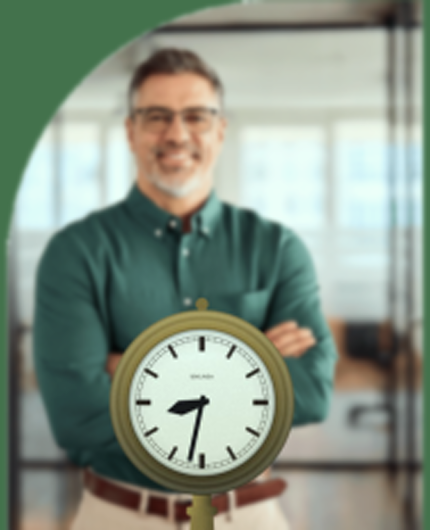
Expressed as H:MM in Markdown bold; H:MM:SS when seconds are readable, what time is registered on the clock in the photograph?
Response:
**8:32**
